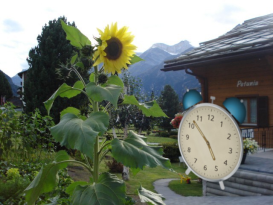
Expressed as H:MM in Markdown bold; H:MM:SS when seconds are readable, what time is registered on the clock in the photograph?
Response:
**4:52**
